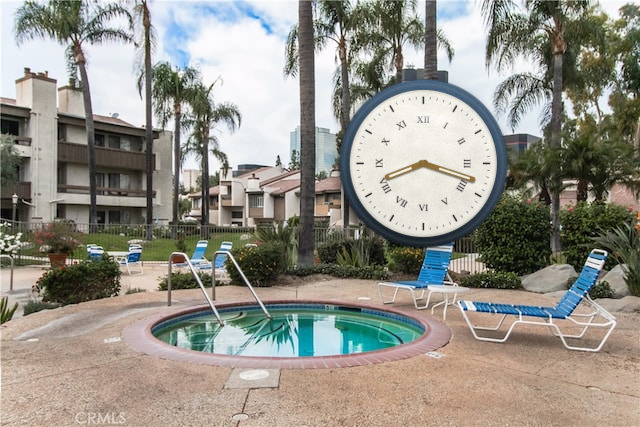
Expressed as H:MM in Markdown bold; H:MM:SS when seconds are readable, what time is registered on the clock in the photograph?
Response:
**8:18**
